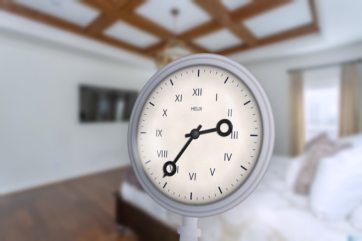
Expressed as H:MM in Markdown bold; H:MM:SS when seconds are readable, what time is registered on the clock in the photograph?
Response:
**2:36**
